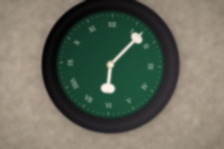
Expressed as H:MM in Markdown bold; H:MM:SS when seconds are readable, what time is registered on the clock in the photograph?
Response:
**6:07**
